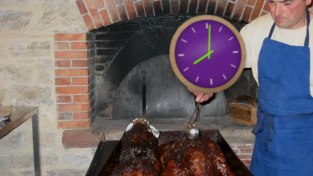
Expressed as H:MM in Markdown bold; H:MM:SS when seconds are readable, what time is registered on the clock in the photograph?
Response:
**8:01**
